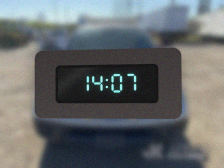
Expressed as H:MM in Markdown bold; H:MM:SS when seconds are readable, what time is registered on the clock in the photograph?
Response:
**14:07**
